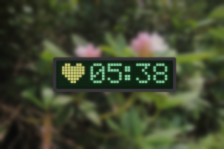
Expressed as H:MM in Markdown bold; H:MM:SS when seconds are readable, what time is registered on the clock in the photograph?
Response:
**5:38**
